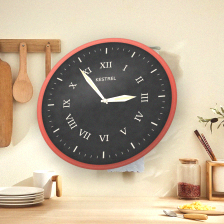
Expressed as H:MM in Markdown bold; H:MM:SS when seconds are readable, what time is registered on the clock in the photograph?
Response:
**2:54**
